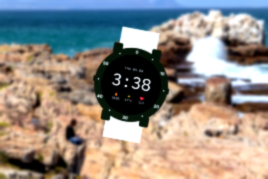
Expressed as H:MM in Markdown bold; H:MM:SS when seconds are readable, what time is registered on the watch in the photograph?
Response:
**3:38**
